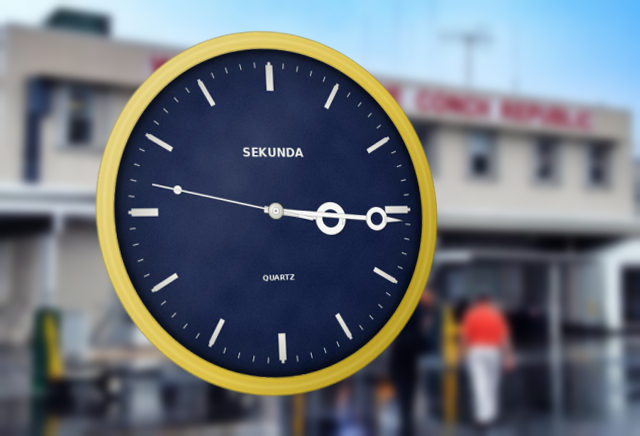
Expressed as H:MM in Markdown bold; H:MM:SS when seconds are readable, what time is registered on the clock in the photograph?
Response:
**3:15:47**
